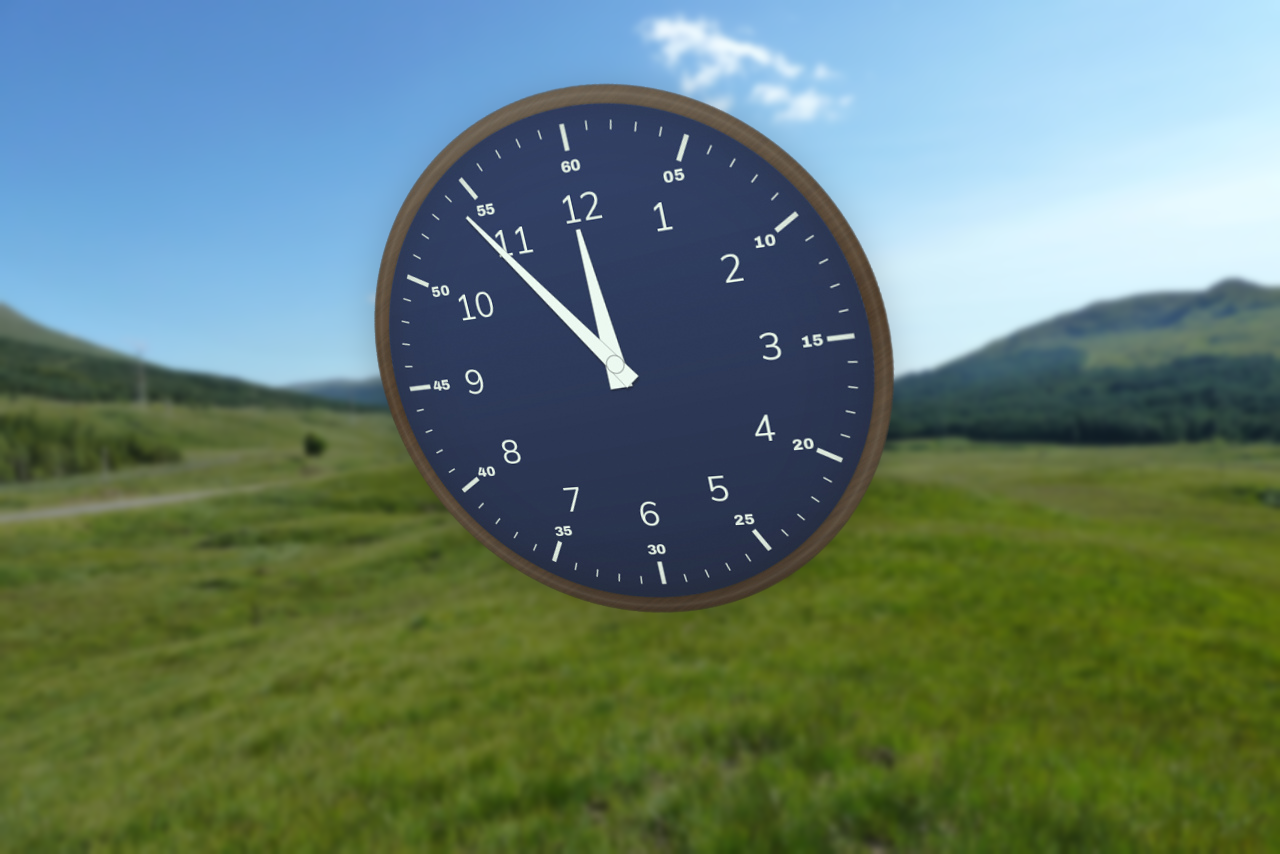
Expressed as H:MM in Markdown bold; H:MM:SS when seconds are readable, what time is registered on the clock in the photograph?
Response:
**11:54**
